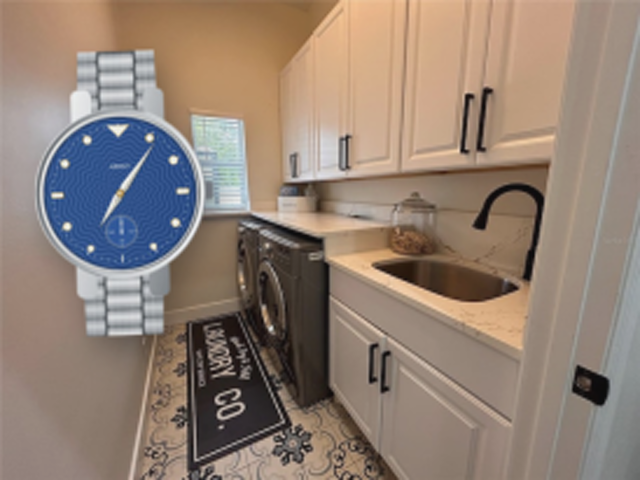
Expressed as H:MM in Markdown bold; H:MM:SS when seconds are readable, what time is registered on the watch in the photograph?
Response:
**7:06**
